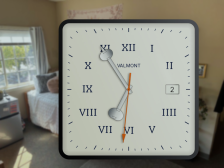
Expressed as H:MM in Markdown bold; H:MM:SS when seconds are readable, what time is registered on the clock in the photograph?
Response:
**6:54:31**
